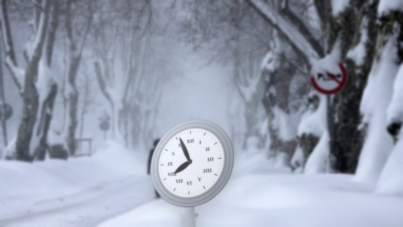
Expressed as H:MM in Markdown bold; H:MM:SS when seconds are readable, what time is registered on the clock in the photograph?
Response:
**7:56**
